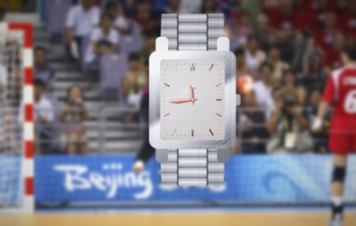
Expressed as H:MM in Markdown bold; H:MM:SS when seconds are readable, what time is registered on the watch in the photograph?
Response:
**11:44**
